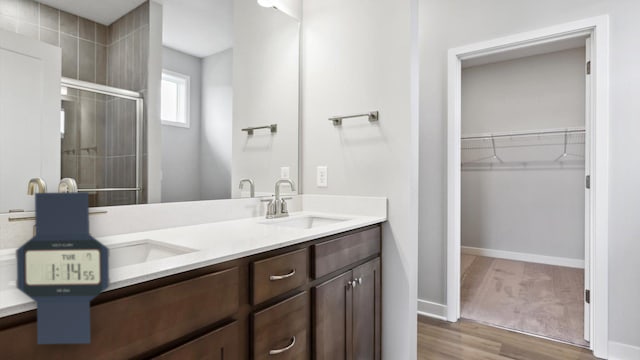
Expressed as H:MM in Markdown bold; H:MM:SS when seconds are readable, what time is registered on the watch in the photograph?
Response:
**1:14**
